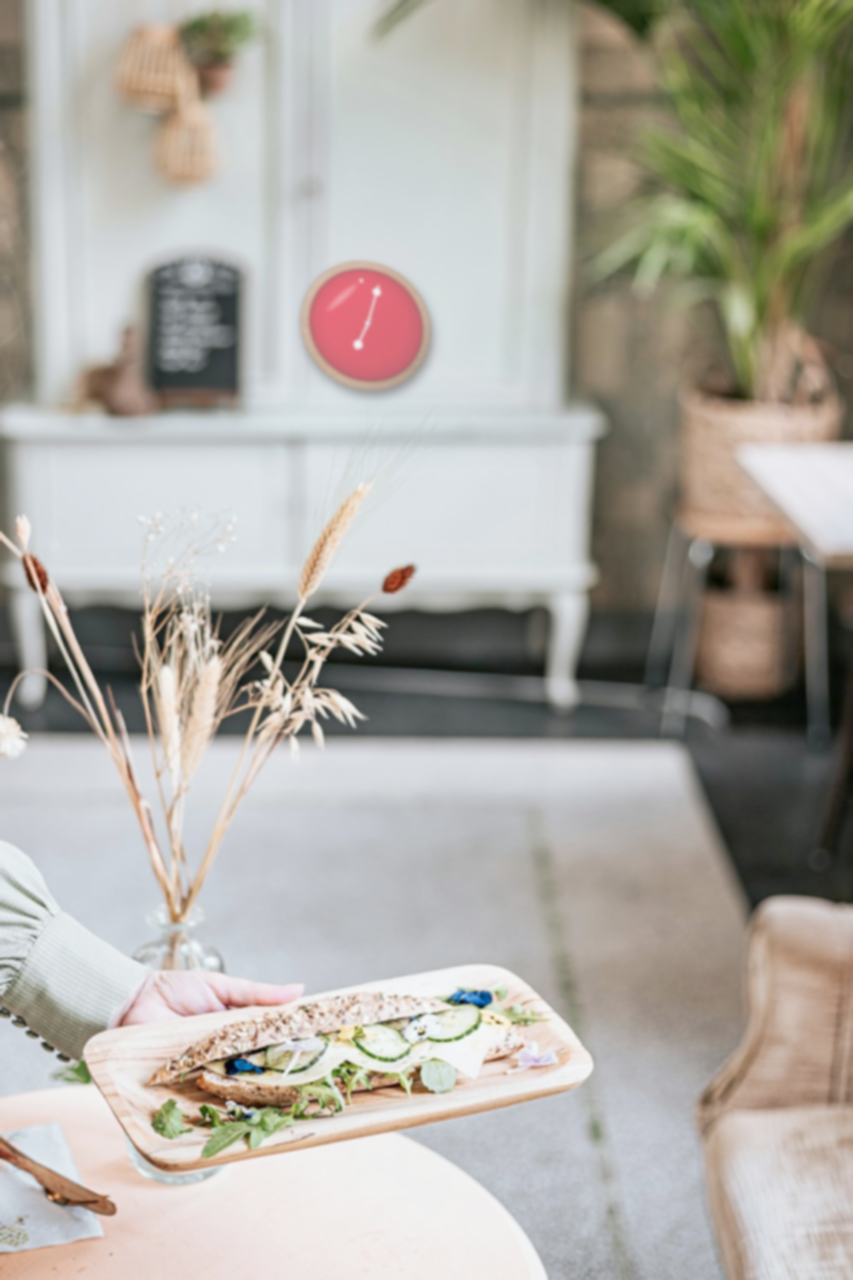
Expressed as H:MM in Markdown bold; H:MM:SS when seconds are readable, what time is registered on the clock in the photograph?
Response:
**7:04**
